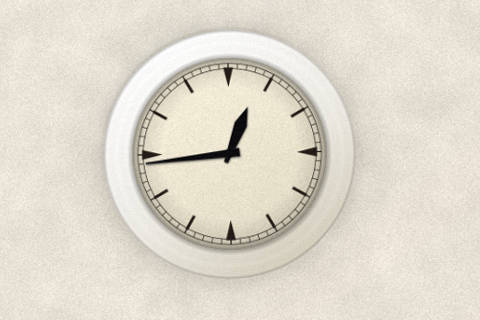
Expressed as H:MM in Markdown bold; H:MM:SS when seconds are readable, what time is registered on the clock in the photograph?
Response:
**12:44**
